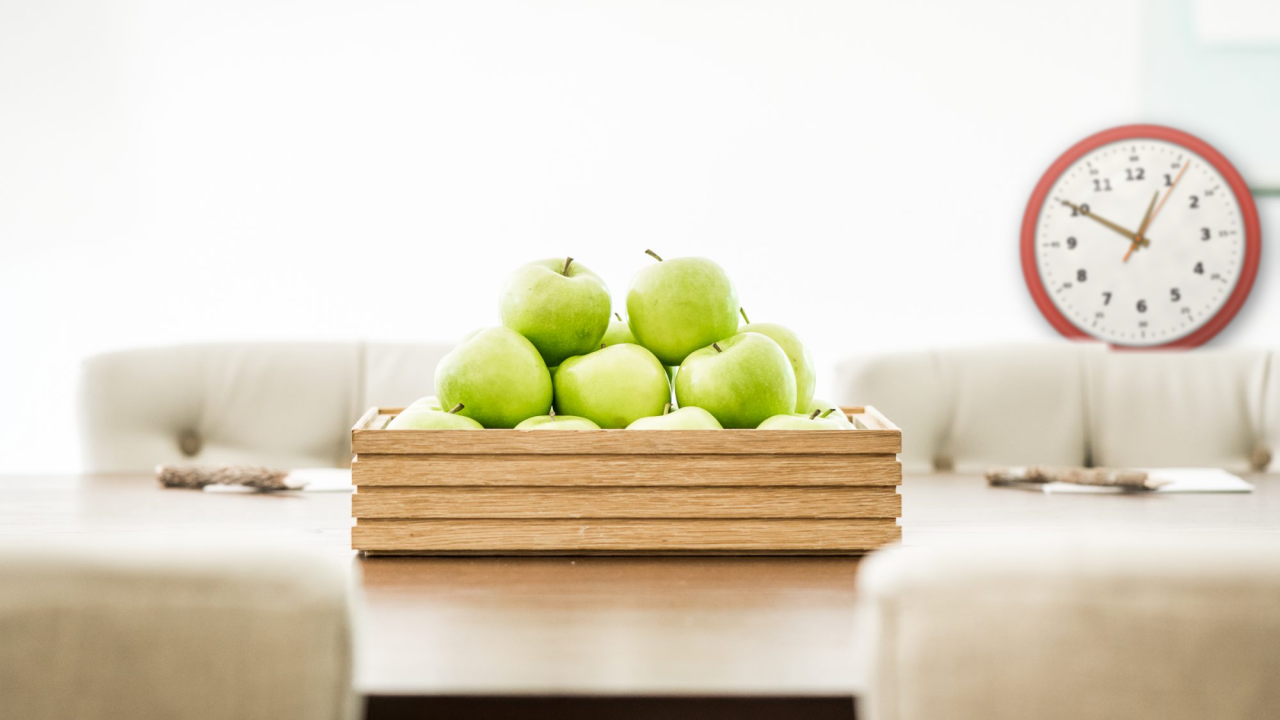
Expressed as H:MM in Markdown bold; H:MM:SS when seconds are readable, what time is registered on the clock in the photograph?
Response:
**12:50:06**
